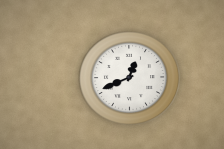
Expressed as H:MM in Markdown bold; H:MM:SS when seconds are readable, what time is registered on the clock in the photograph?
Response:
**12:41**
